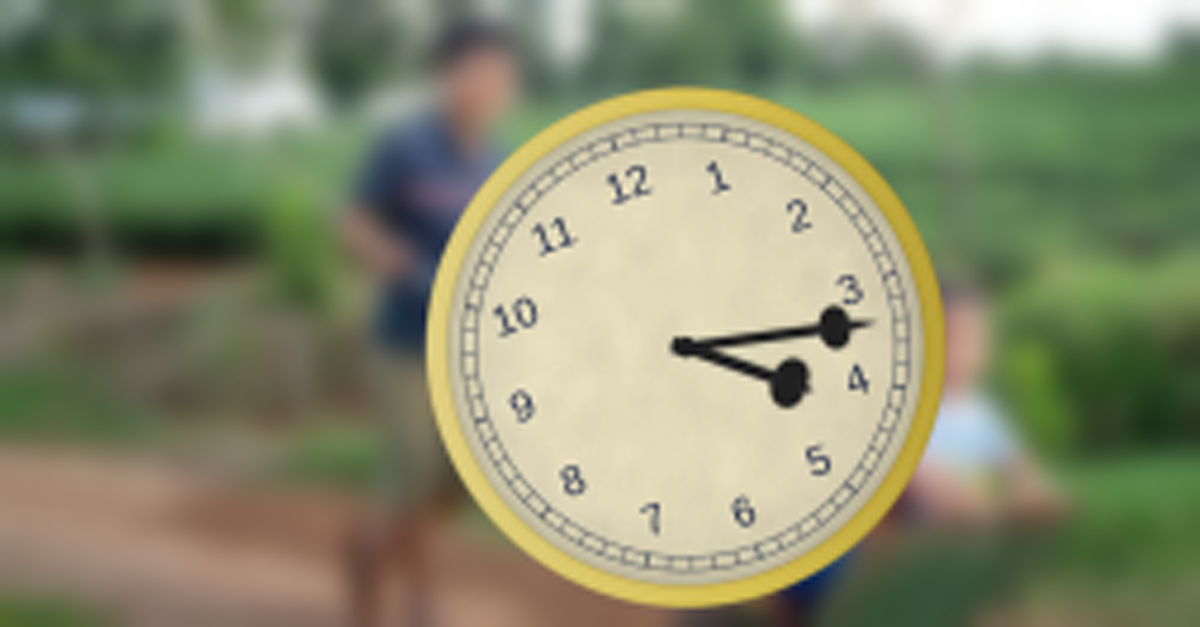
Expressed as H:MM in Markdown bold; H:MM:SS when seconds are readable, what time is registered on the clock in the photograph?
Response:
**4:17**
